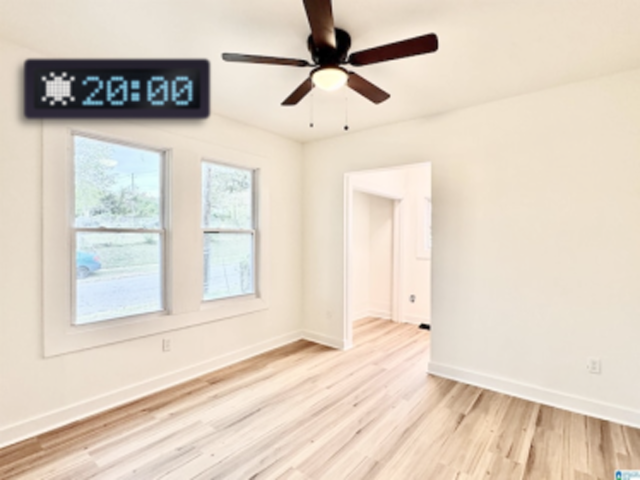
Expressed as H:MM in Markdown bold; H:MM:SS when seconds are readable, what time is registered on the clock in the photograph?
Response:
**20:00**
